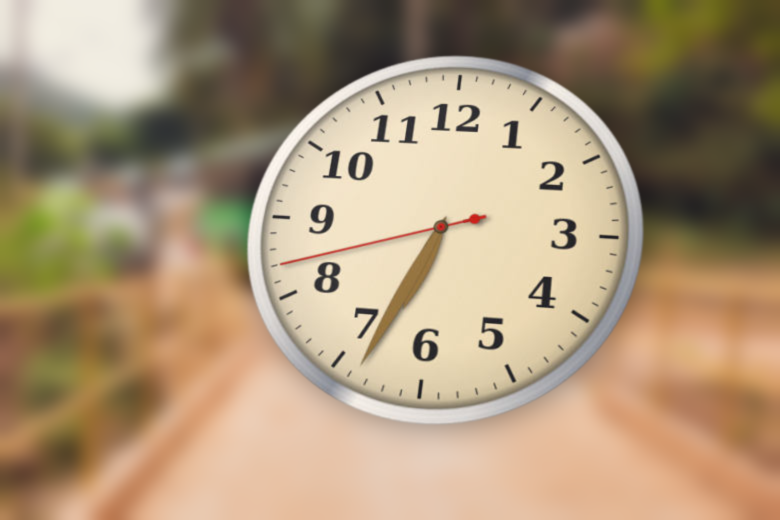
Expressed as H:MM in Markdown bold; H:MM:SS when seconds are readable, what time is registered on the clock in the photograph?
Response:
**6:33:42**
